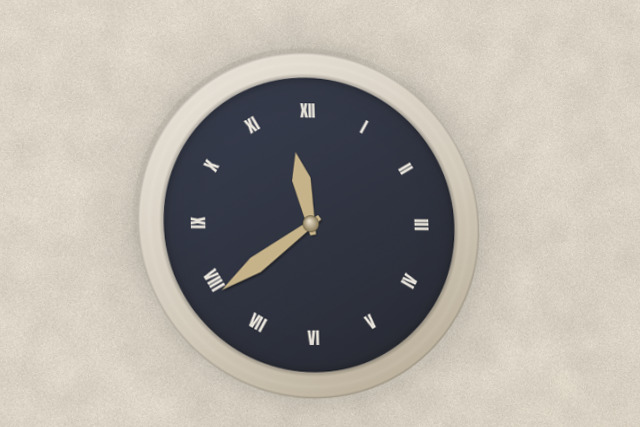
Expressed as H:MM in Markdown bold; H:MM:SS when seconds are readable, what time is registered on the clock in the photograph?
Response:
**11:39**
